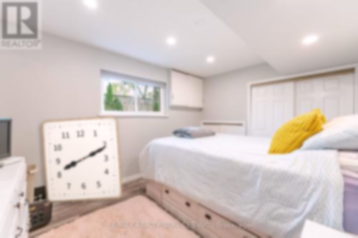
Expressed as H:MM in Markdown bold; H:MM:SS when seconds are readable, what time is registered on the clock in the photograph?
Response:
**8:11**
